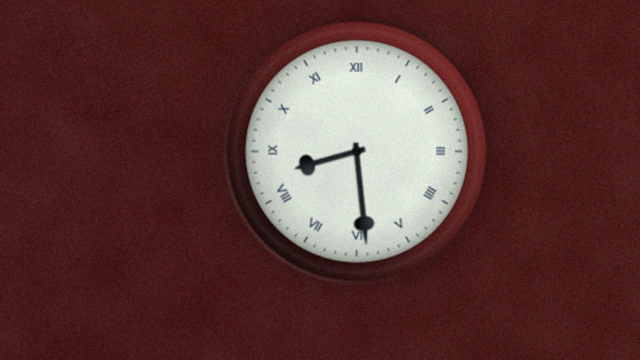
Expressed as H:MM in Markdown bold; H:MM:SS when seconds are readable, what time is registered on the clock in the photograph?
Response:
**8:29**
